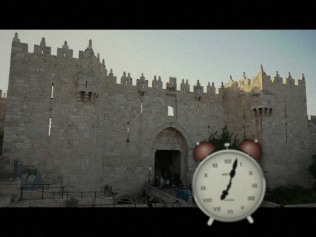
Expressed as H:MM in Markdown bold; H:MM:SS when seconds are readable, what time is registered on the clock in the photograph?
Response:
**7:03**
